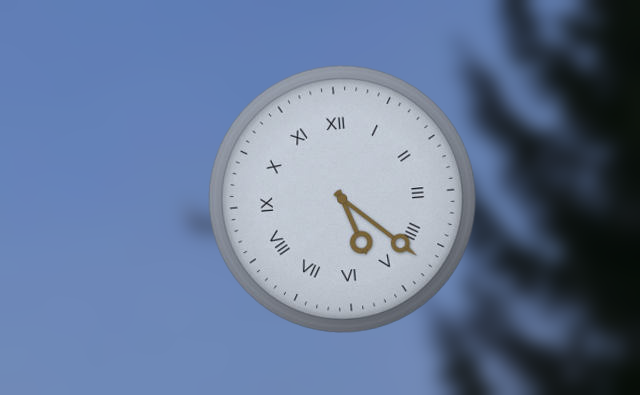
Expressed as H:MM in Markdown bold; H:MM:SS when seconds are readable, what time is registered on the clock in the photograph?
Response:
**5:22**
